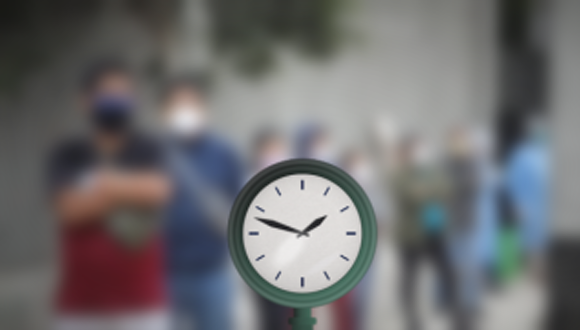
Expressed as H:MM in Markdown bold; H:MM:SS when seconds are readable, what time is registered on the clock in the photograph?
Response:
**1:48**
